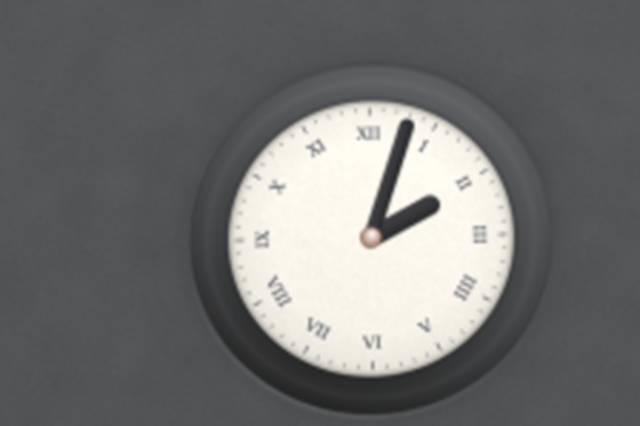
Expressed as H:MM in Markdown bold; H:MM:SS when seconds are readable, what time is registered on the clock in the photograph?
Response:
**2:03**
